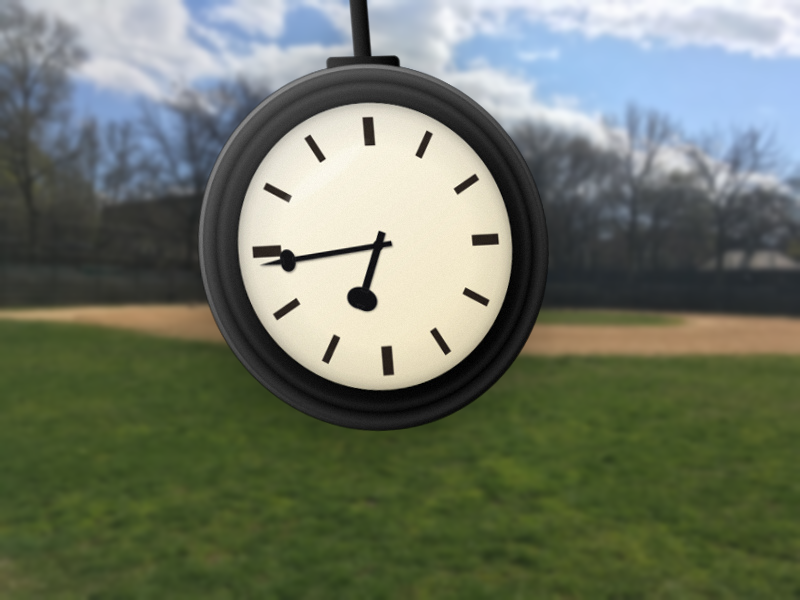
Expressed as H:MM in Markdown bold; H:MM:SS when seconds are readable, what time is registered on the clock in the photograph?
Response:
**6:44**
